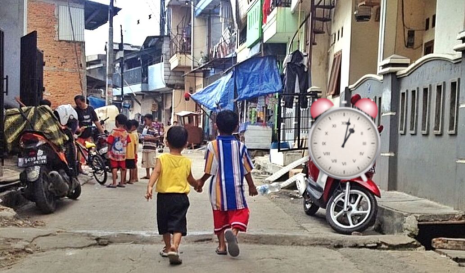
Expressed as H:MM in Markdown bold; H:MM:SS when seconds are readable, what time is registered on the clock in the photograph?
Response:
**1:02**
